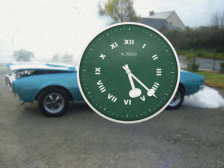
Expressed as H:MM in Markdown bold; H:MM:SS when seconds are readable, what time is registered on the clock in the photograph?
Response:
**5:22**
